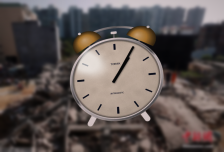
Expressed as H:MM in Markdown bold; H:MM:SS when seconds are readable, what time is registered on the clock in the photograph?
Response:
**1:05**
